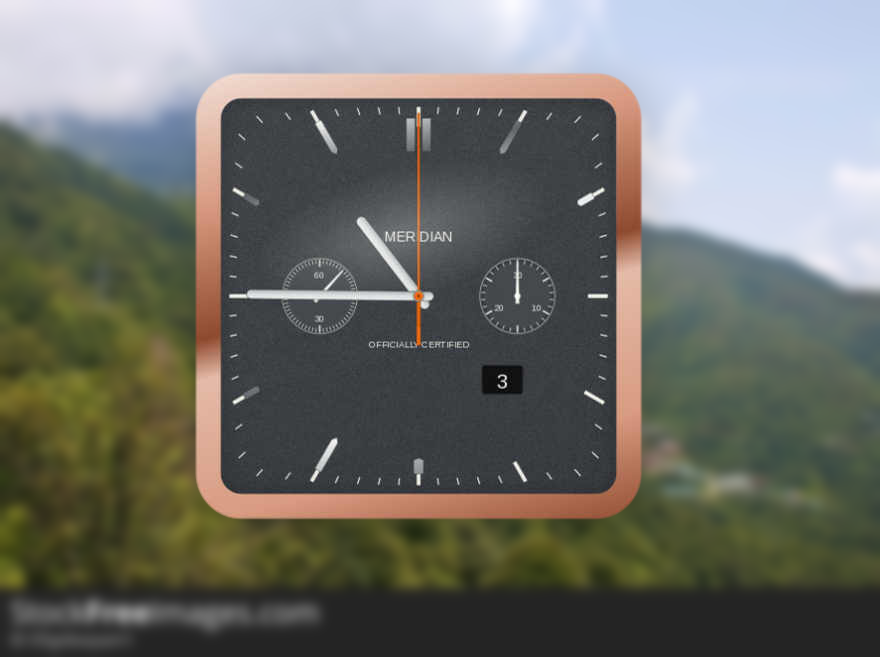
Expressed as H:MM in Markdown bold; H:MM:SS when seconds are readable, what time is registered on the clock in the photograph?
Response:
**10:45:07**
